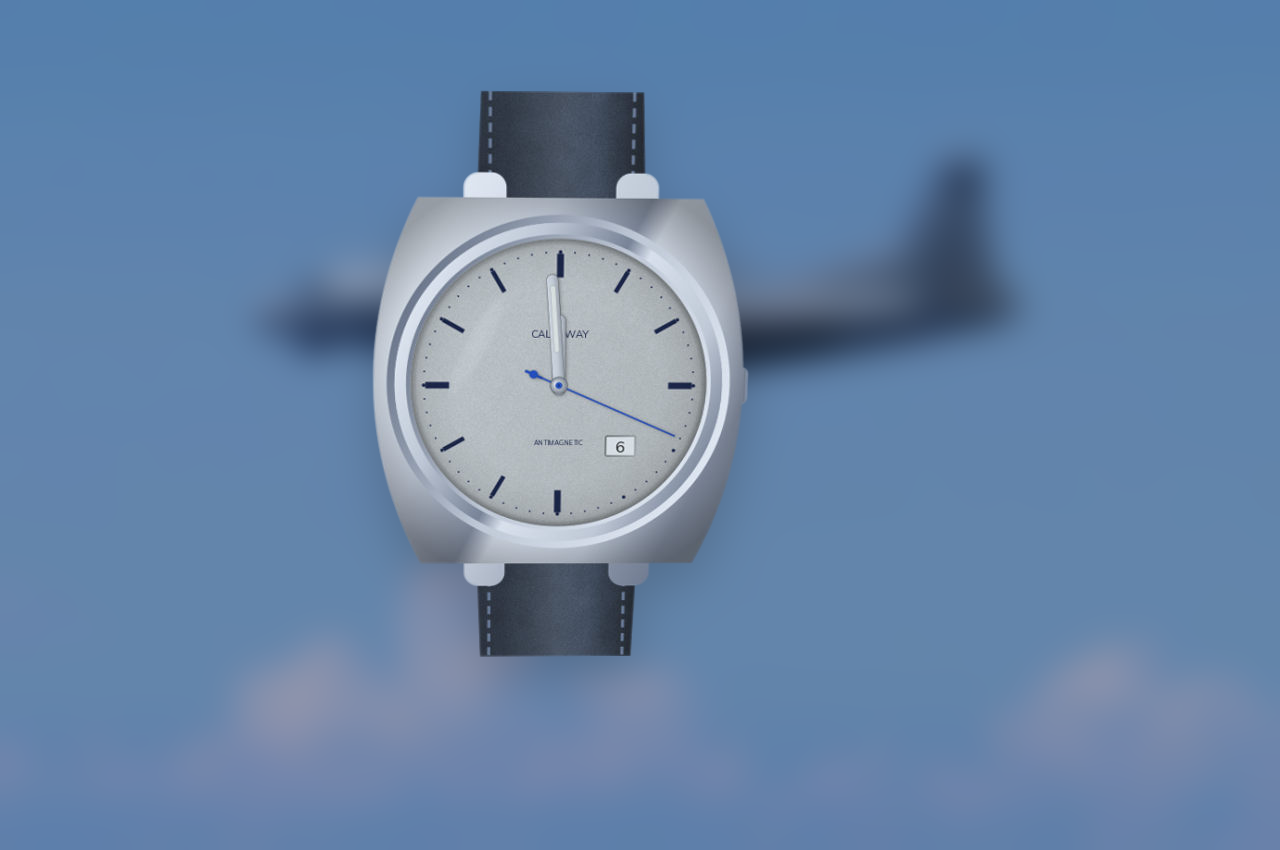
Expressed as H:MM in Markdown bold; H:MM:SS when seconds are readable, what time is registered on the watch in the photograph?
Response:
**11:59:19**
